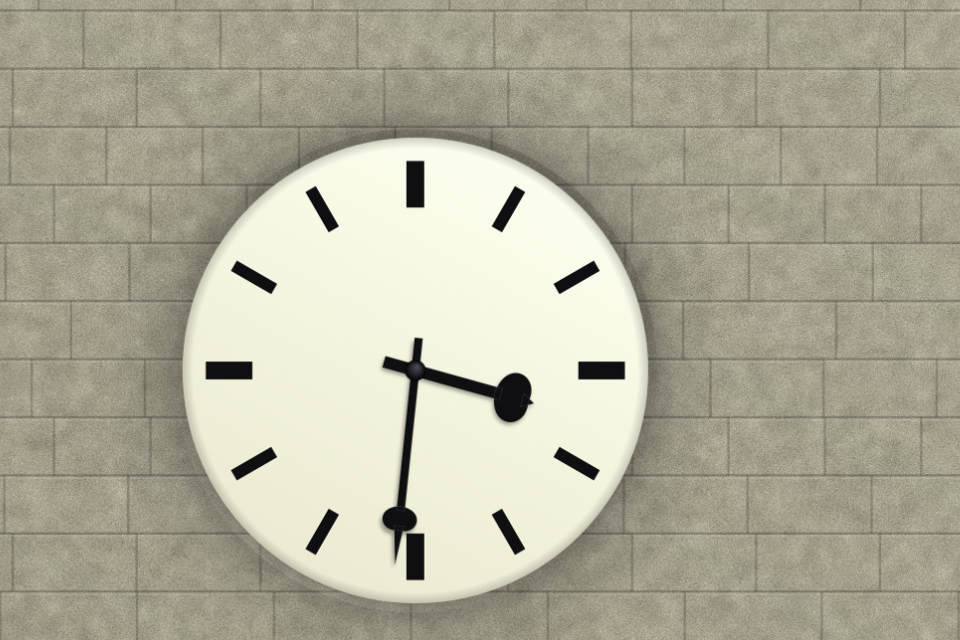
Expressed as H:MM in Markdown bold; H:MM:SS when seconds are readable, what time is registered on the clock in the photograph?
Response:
**3:31**
